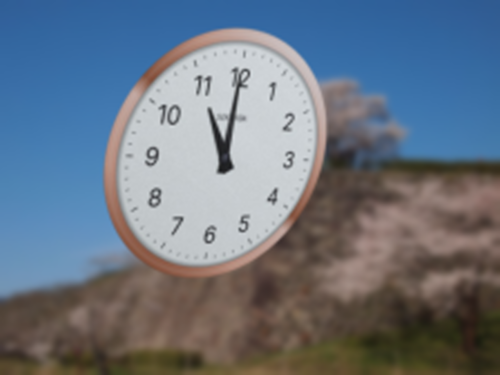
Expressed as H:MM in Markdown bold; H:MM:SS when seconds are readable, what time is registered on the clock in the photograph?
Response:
**11:00**
